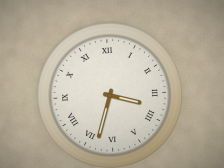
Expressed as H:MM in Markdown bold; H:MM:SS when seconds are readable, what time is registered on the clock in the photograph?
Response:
**3:33**
